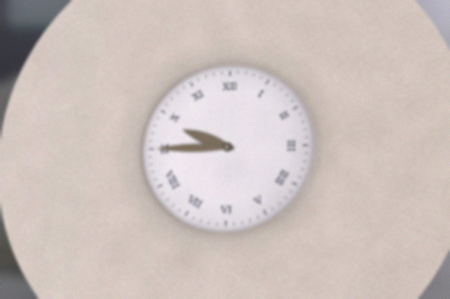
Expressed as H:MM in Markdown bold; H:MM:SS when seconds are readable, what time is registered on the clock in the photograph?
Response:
**9:45**
